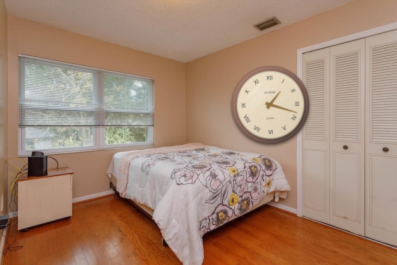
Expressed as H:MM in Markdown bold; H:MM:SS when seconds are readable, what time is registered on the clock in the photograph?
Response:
**1:18**
